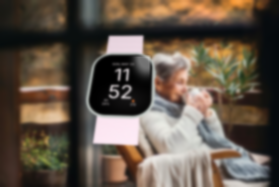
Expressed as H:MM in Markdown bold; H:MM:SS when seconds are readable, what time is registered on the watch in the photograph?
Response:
**11:52**
